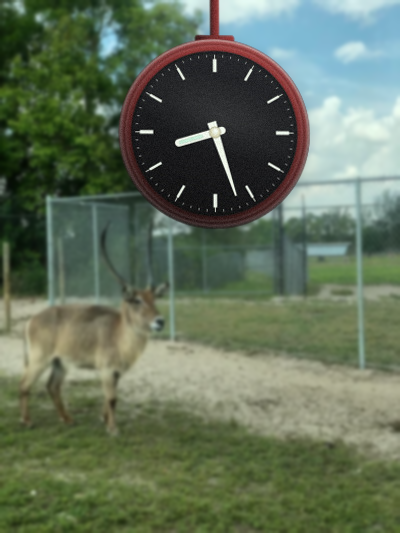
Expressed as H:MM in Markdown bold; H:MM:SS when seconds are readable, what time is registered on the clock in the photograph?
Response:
**8:27**
